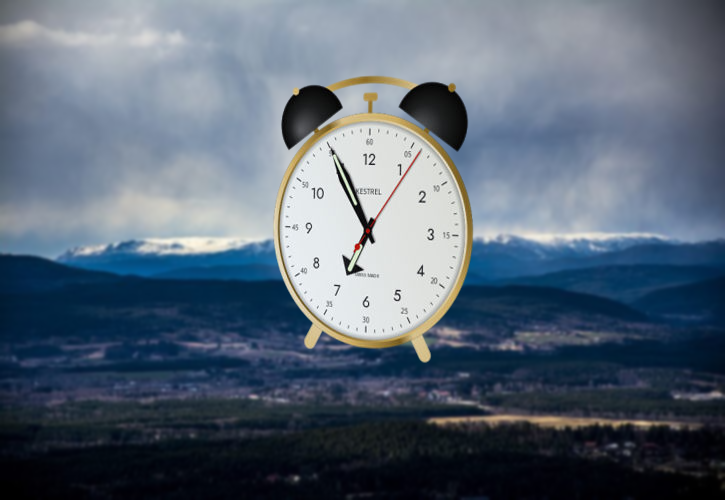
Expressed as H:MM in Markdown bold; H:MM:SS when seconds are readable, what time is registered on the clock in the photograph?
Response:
**6:55:06**
